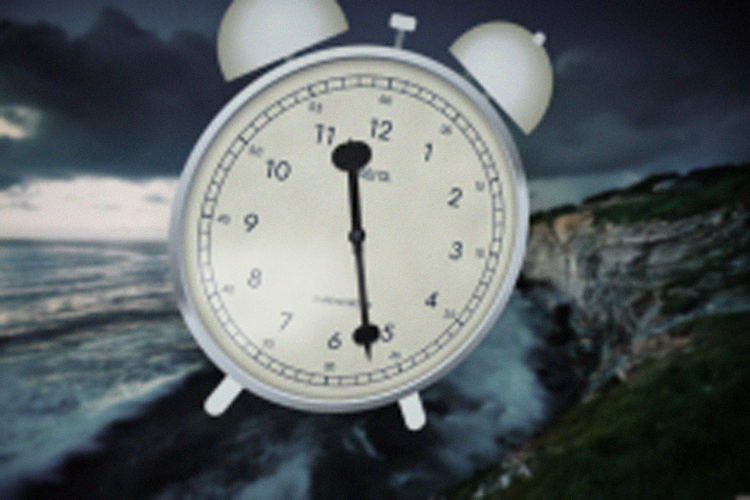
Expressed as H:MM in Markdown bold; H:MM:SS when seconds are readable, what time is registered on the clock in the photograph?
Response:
**11:27**
